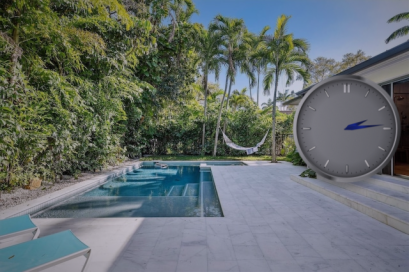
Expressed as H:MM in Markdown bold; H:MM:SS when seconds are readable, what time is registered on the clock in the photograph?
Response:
**2:14**
